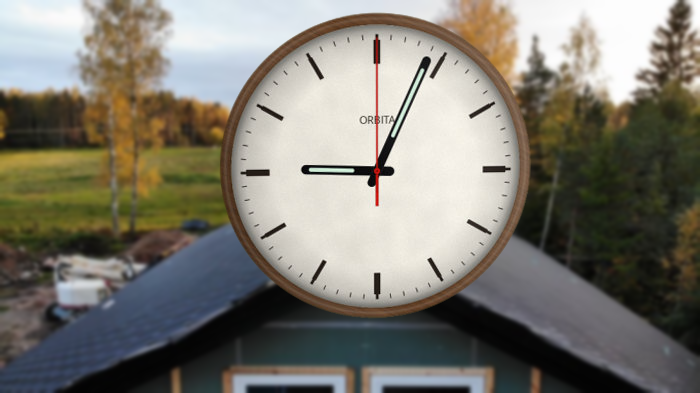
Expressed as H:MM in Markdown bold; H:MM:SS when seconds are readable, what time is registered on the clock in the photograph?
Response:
**9:04:00**
